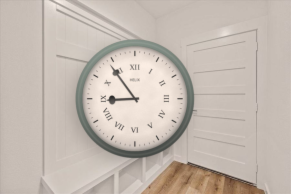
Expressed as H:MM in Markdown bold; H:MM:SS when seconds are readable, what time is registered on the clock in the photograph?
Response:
**8:54**
